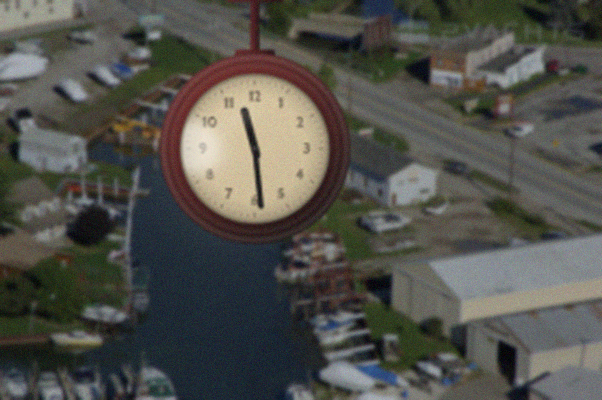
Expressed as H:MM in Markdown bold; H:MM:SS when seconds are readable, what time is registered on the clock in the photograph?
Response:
**11:29**
